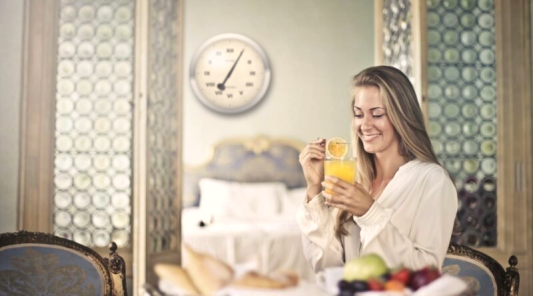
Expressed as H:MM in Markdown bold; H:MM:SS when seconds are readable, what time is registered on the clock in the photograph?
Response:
**7:05**
